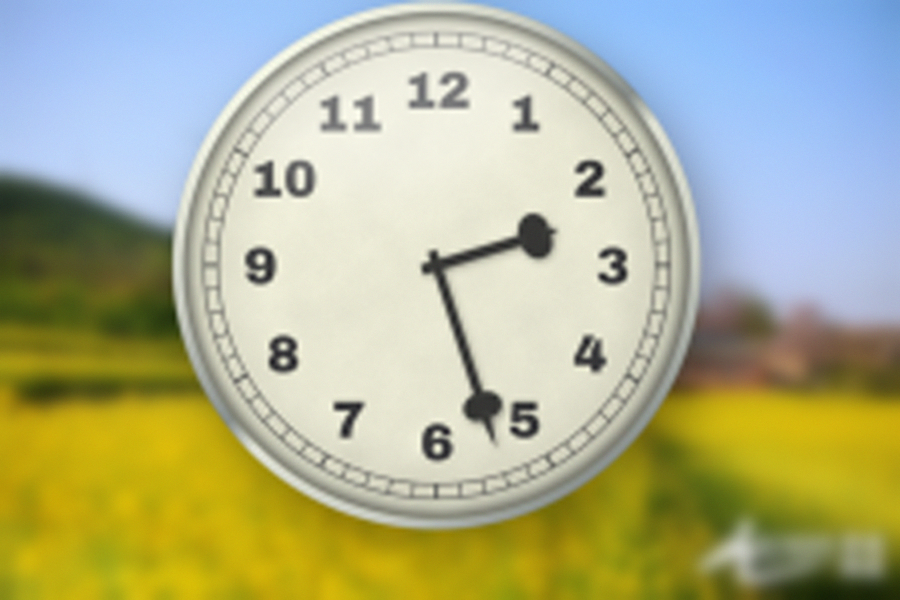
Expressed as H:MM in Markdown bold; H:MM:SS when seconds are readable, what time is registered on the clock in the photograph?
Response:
**2:27**
